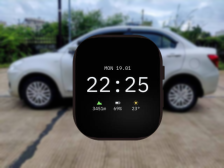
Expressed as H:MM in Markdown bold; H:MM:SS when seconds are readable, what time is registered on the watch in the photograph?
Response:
**22:25**
